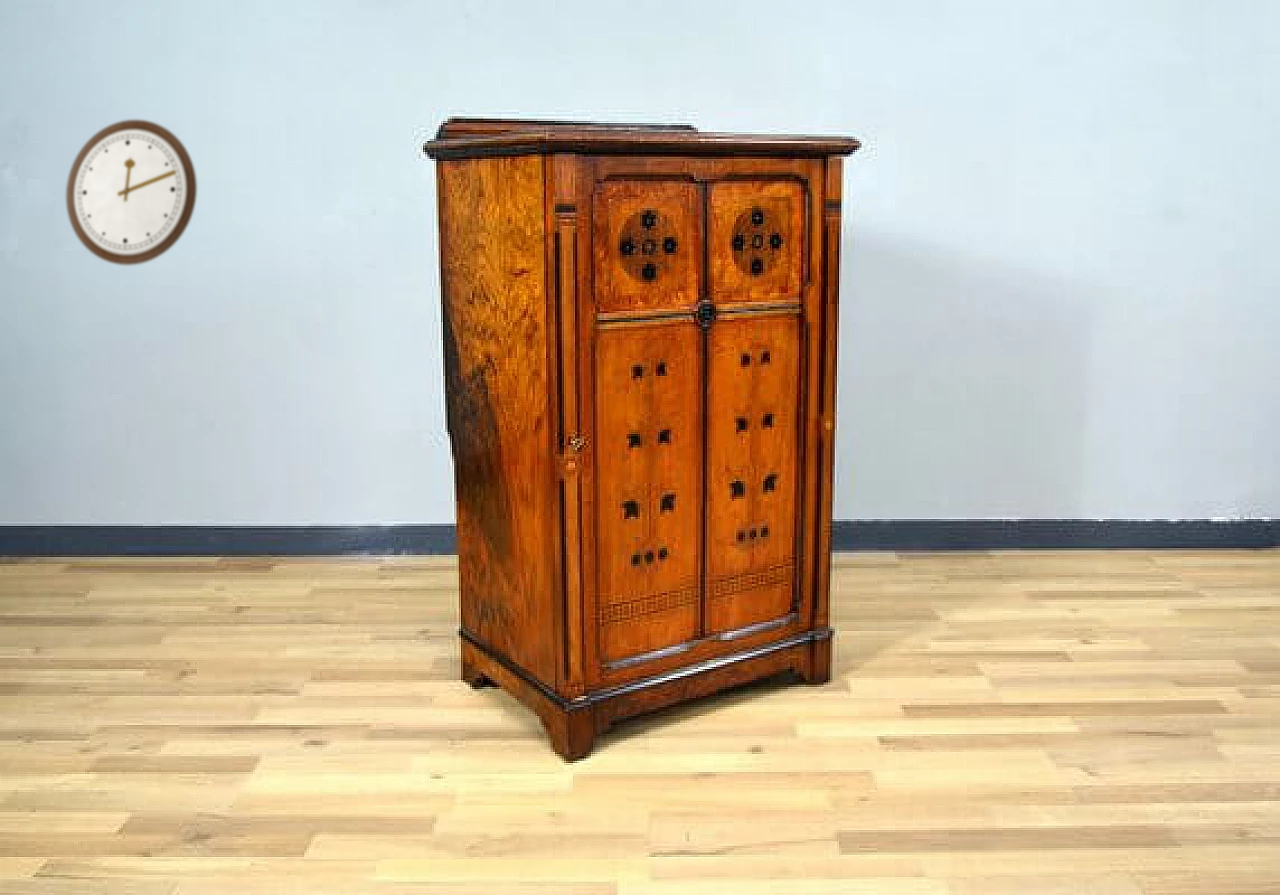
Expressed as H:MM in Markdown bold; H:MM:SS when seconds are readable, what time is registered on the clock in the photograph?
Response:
**12:12**
